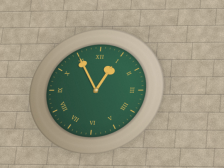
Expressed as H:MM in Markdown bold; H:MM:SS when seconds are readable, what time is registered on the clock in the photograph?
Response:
**12:55**
